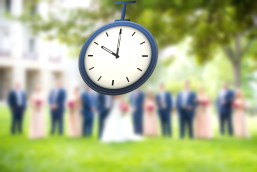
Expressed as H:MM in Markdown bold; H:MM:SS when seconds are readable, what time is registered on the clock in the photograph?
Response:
**10:00**
